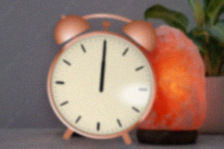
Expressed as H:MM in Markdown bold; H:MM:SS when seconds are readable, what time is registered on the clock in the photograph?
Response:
**12:00**
